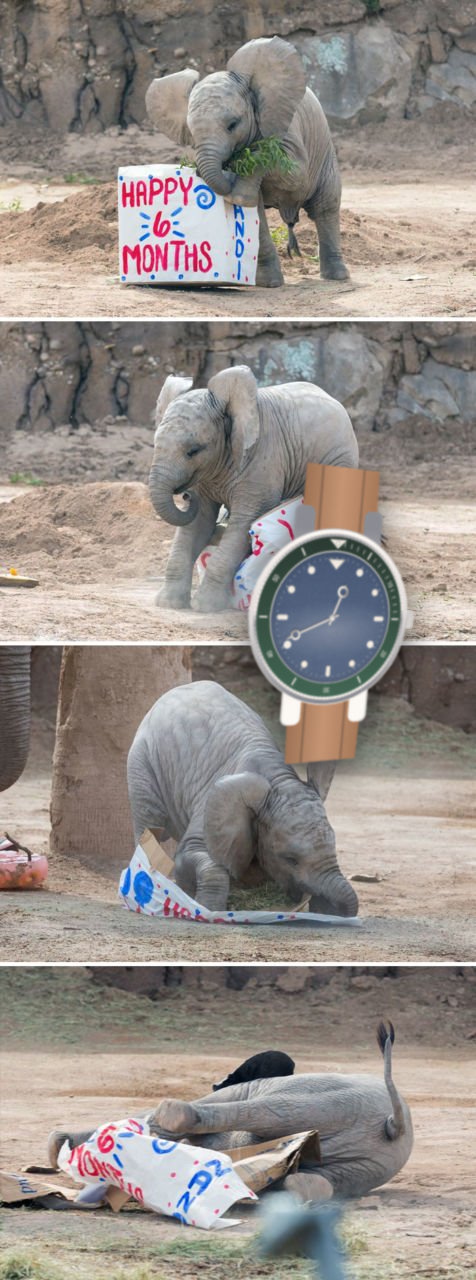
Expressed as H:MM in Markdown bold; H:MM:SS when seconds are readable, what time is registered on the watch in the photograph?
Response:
**12:41**
